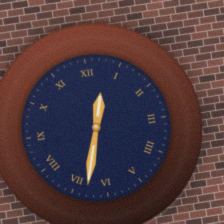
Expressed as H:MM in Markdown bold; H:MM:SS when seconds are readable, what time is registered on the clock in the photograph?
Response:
**12:33**
